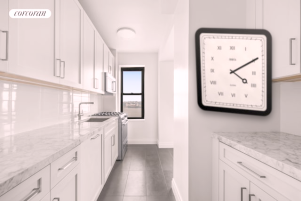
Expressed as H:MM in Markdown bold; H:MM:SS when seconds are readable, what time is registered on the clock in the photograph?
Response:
**4:10**
